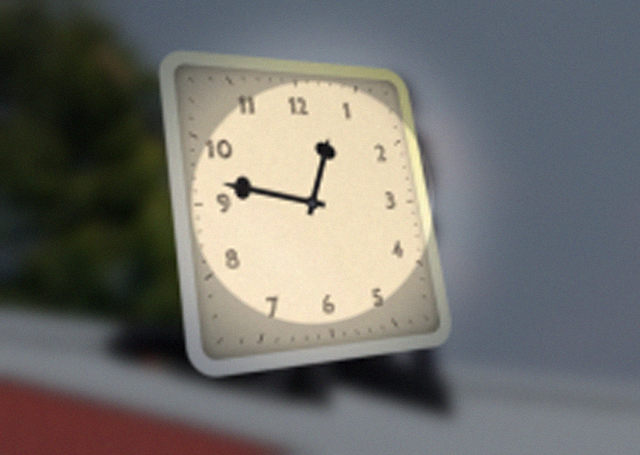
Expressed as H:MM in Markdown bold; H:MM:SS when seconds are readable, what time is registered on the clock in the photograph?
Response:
**12:47**
